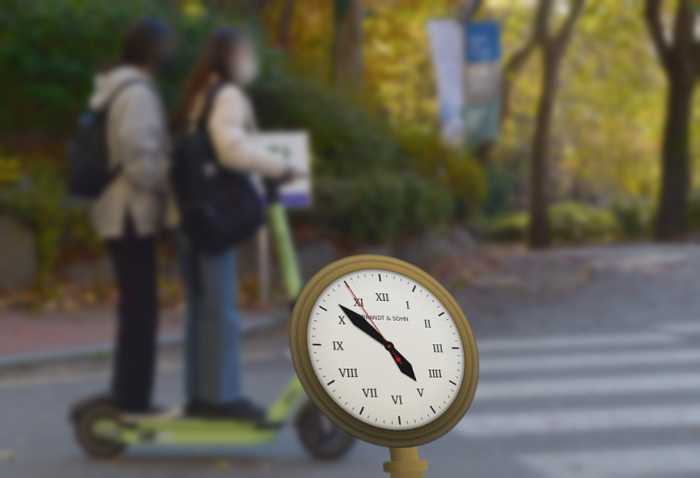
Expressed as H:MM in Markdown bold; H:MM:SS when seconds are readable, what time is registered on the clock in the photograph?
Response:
**4:51:55**
